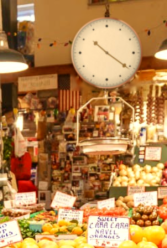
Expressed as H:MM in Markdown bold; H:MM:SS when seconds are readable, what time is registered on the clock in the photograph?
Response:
**10:21**
